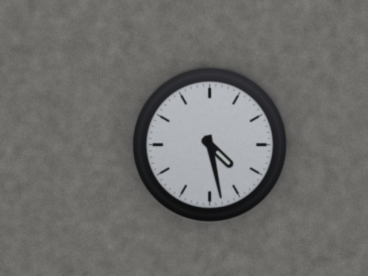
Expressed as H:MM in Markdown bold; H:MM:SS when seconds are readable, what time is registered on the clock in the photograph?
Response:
**4:28**
